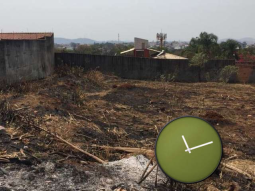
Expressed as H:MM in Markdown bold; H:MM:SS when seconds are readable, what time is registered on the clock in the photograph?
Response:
**11:12**
